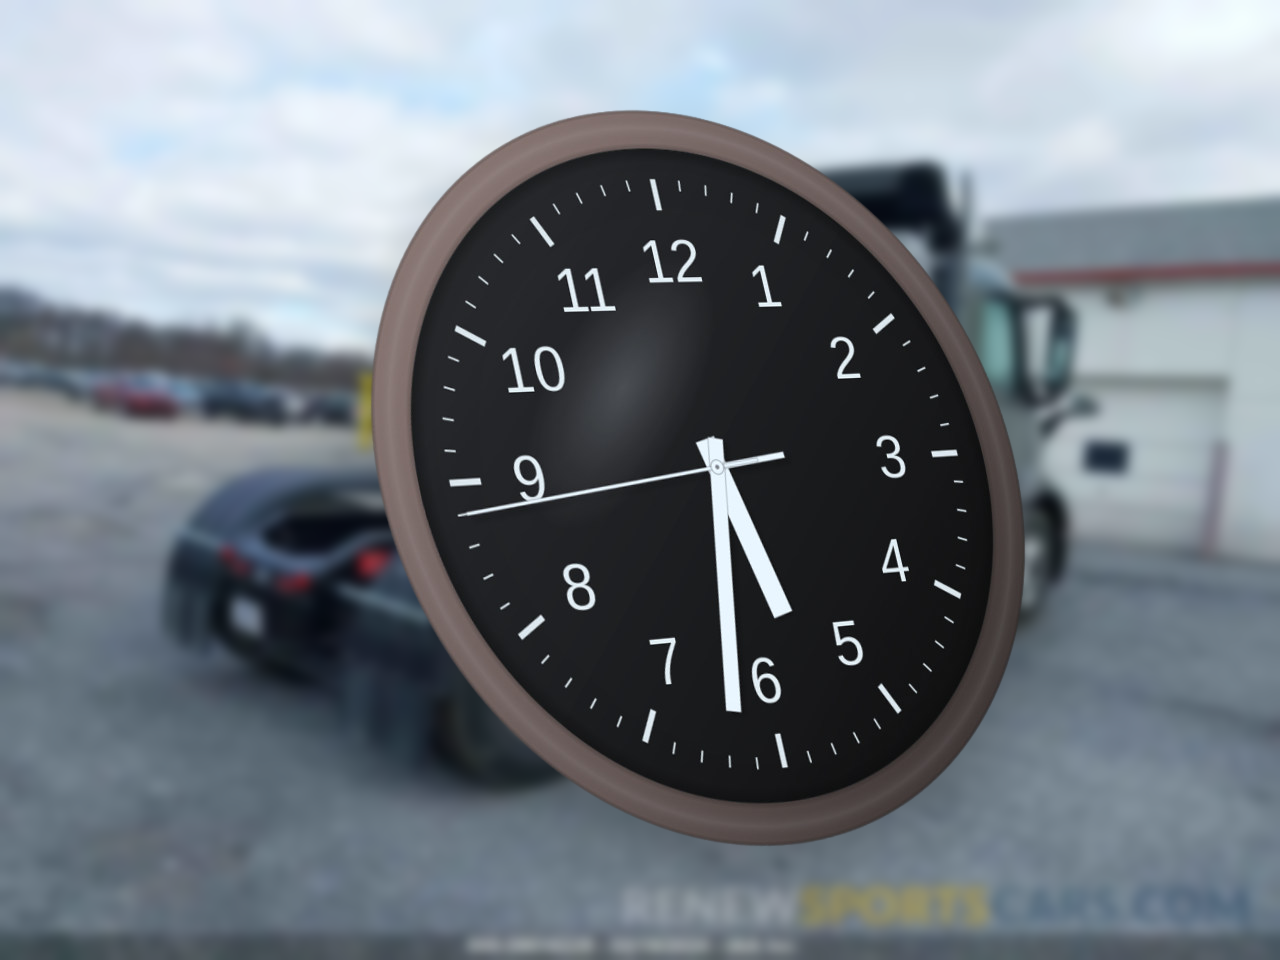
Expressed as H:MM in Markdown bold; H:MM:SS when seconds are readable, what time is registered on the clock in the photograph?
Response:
**5:31:44**
